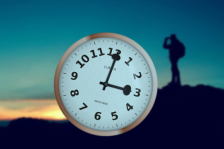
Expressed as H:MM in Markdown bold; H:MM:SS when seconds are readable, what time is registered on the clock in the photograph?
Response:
**3:01**
